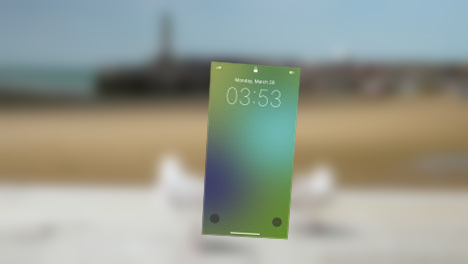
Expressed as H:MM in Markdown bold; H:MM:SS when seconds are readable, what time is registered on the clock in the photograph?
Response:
**3:53**
